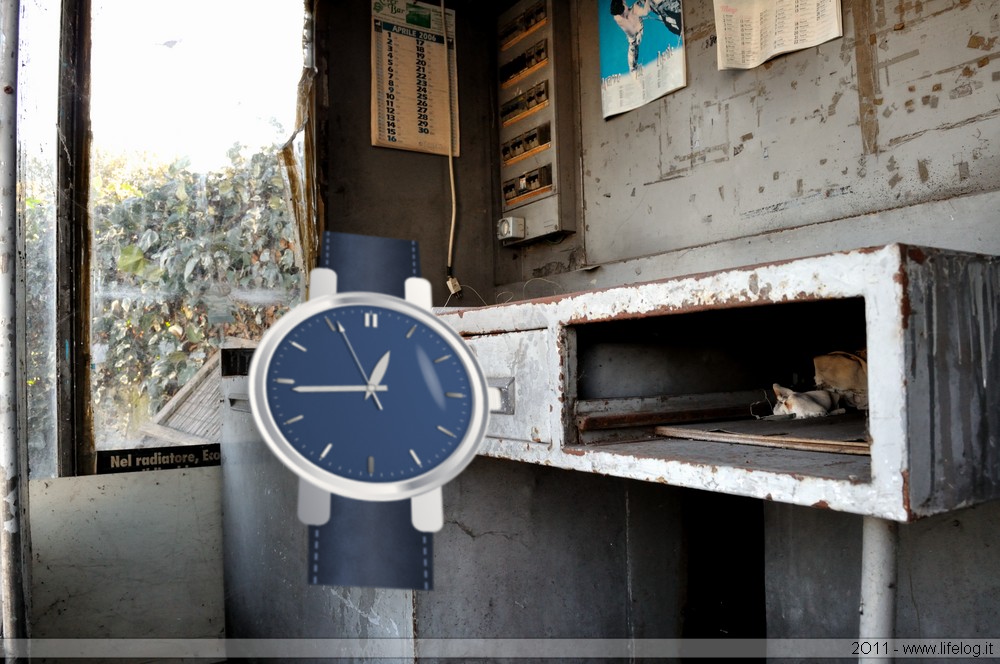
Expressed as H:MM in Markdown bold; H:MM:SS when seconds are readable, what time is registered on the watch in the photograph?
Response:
**12:43:56**
